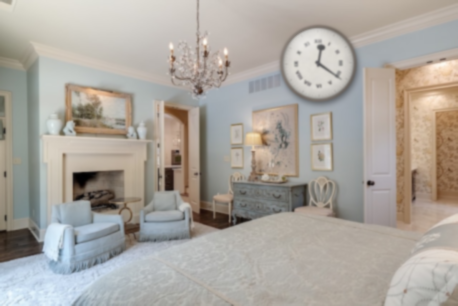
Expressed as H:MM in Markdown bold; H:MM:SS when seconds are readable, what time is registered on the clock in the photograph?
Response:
**12:21**
